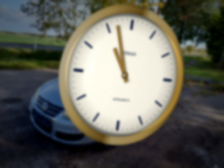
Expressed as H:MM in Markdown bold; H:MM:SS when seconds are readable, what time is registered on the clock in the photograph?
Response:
**10:57**
